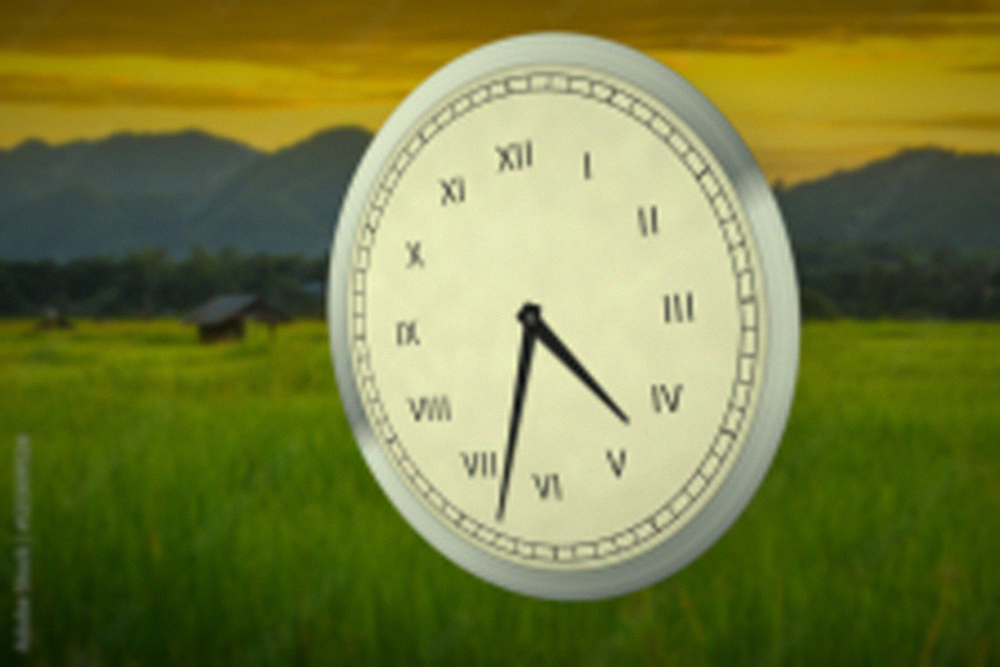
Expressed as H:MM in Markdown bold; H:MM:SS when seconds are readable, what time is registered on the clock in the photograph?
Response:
**4:33**
